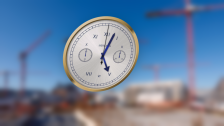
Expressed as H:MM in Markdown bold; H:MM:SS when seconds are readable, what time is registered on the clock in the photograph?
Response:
**5:03**
